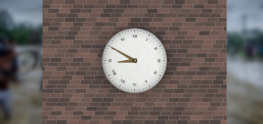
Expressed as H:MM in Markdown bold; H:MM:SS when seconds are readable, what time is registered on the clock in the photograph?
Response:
**8:50**
